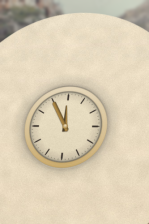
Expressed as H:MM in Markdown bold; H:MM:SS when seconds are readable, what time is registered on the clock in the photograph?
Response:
**11:55**
